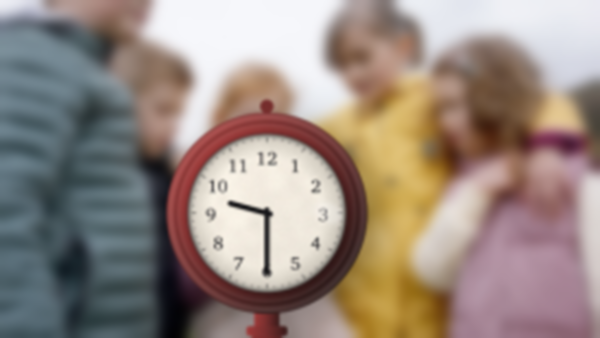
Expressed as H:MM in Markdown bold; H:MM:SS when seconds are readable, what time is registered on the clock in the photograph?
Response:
**9:30**
